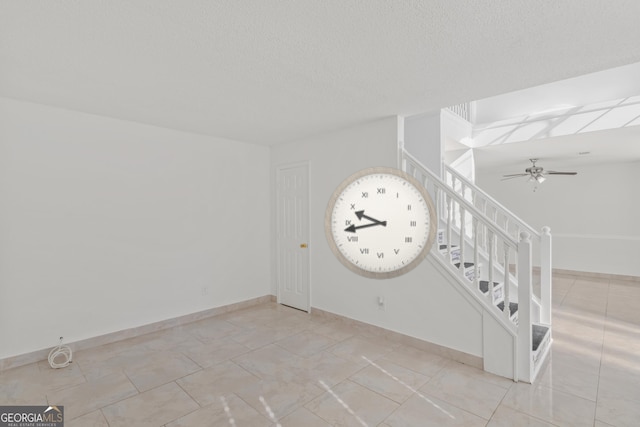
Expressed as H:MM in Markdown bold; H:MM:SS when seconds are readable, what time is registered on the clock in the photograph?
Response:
**9:43**
